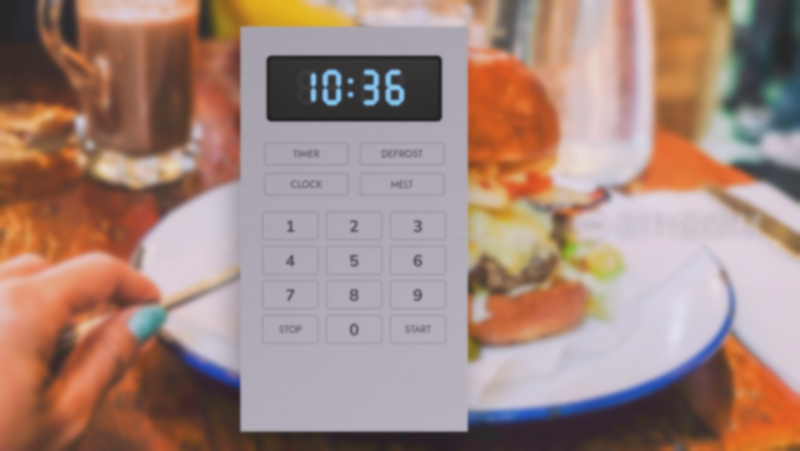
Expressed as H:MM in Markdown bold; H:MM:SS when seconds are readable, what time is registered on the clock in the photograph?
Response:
**10:36**
